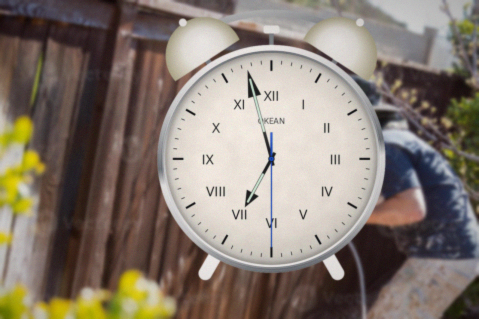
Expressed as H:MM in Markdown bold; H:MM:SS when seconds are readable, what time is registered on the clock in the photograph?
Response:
**6:57:30**
